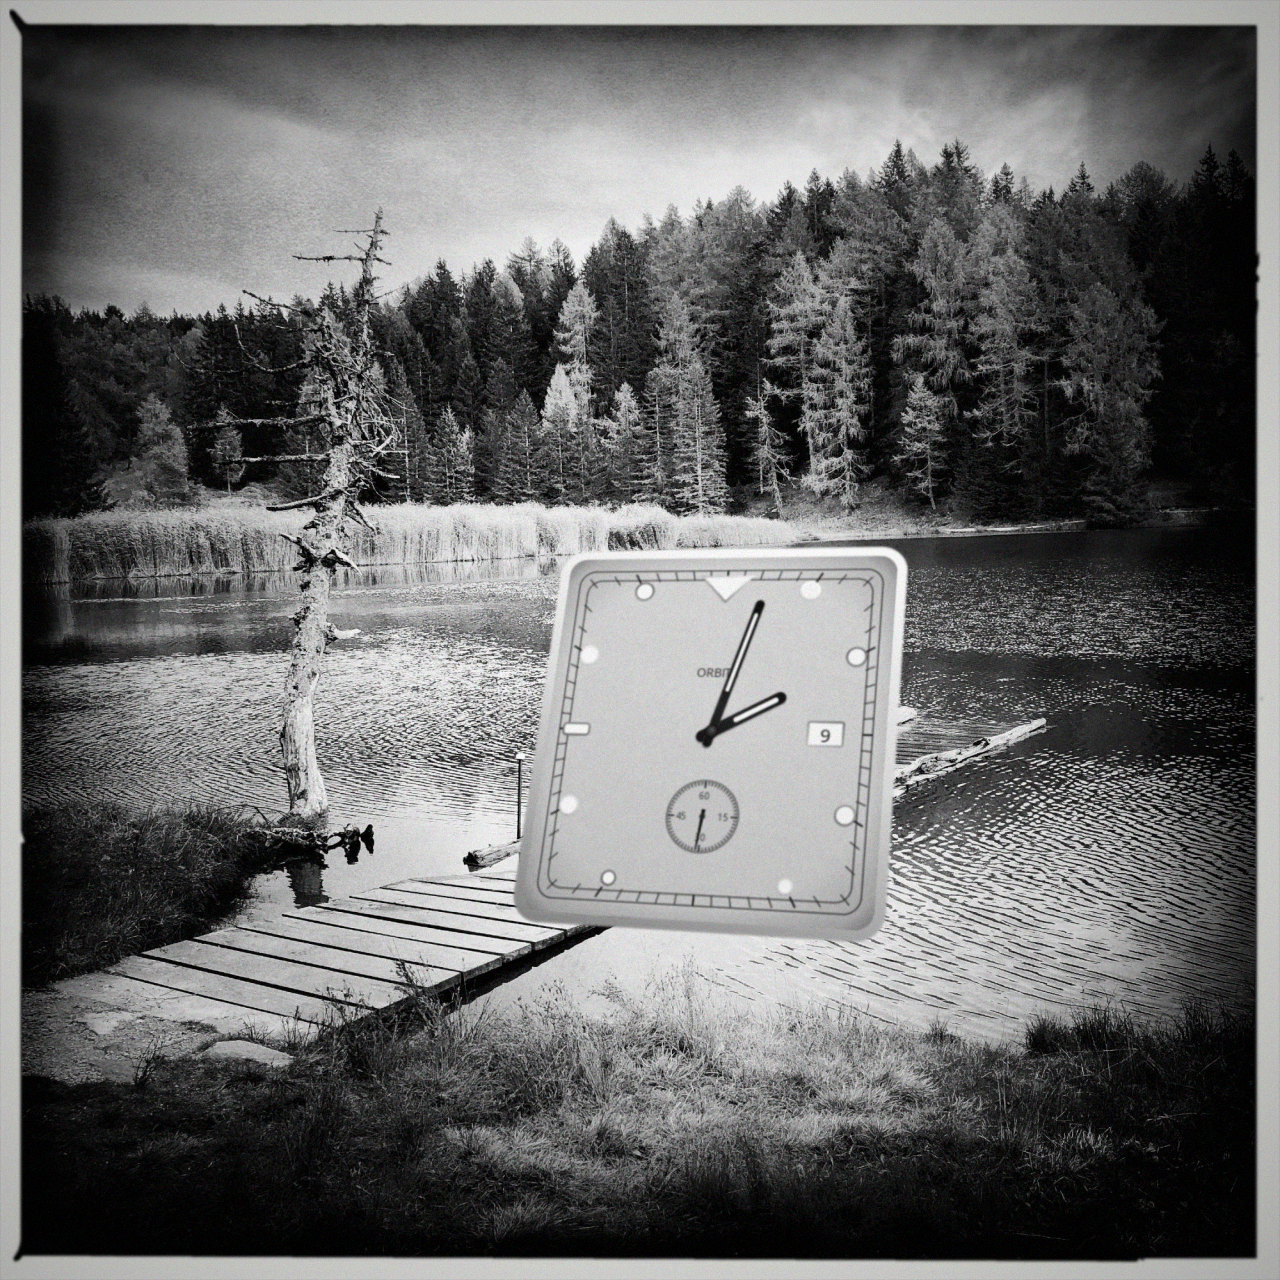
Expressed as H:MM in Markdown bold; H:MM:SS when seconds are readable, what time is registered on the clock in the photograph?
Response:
**2:02:31**
